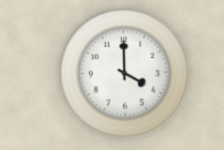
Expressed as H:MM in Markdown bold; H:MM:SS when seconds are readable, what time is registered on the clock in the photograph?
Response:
**4:00**
